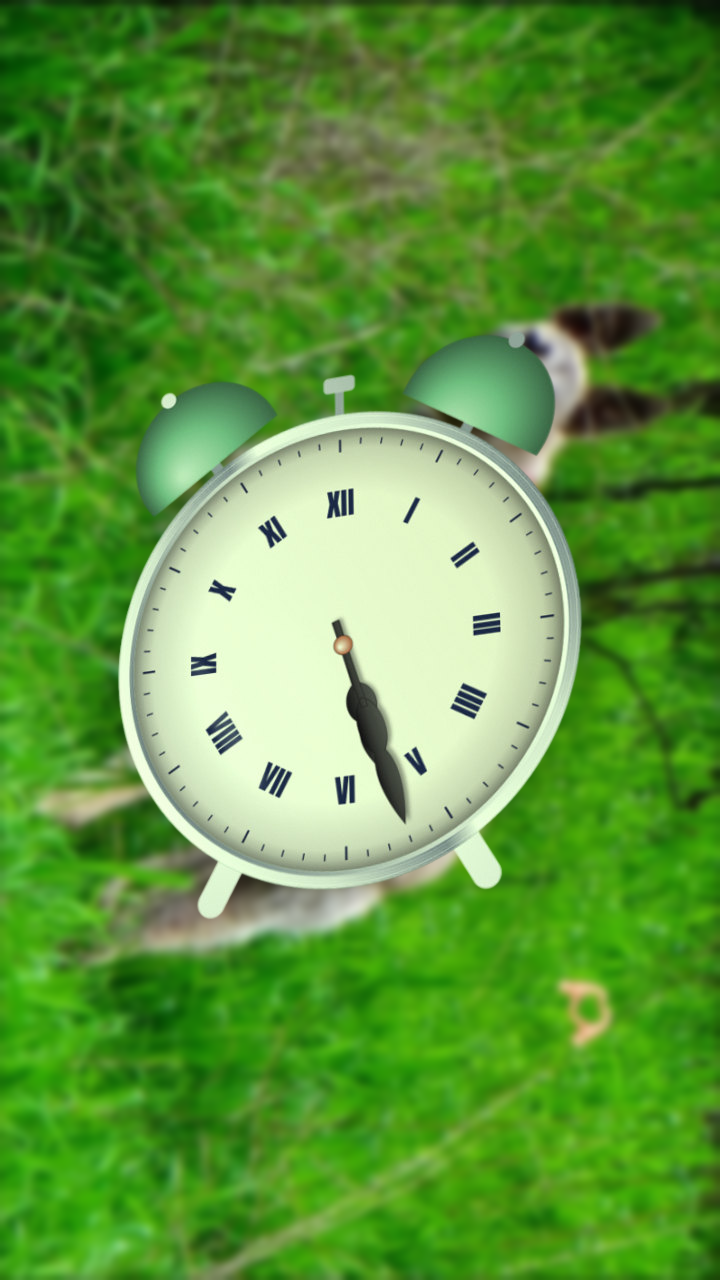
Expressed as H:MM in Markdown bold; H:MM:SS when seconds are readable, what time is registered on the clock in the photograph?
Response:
**5:27**
